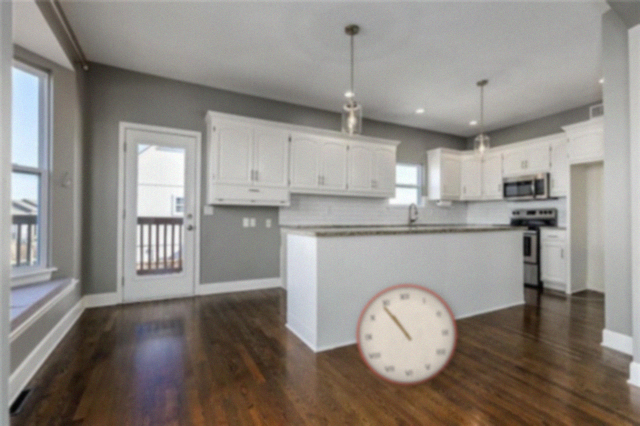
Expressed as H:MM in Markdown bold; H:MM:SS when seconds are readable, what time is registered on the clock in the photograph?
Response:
**10:54**
